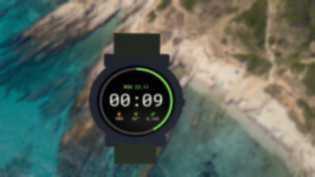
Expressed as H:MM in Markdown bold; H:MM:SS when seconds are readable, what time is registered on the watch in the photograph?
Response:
**0:09**
